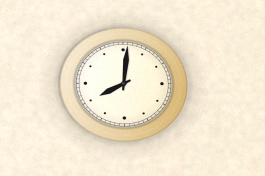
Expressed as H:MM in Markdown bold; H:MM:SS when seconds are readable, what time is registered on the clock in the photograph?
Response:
**8:01**
